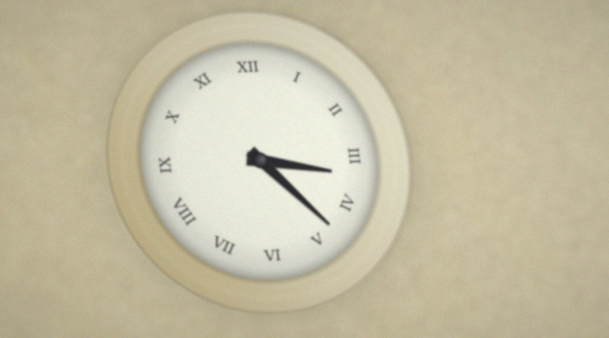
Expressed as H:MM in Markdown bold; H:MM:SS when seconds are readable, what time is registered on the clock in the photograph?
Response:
**3:23**
